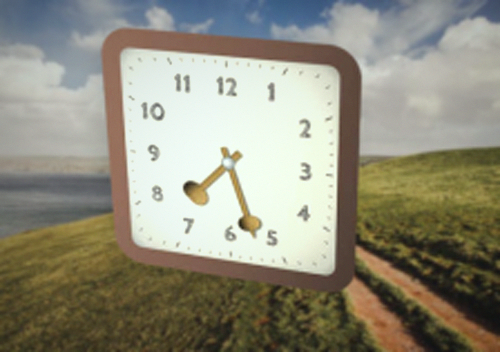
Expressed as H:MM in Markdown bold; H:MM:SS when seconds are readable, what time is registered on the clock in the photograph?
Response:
**7:27**
